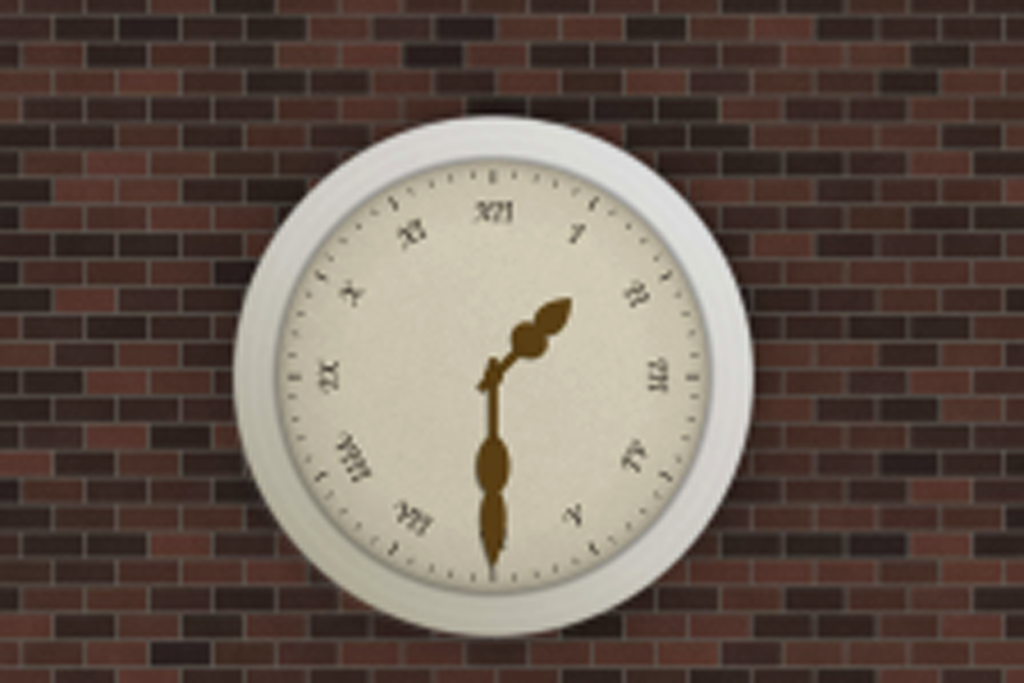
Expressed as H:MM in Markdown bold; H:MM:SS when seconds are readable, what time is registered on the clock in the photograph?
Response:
**1:30**
